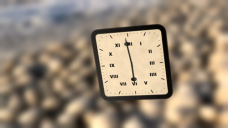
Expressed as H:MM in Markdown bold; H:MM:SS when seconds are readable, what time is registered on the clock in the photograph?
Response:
**5:59**
